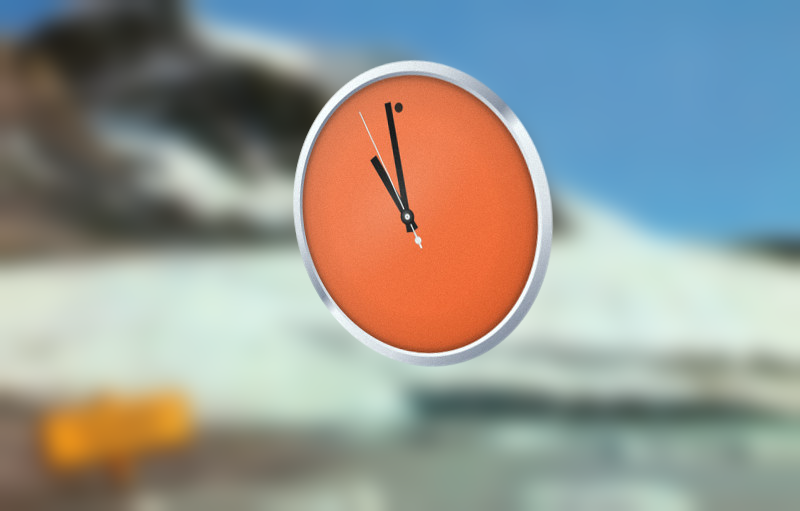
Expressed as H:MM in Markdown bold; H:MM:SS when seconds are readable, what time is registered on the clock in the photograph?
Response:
**10:58:56**
